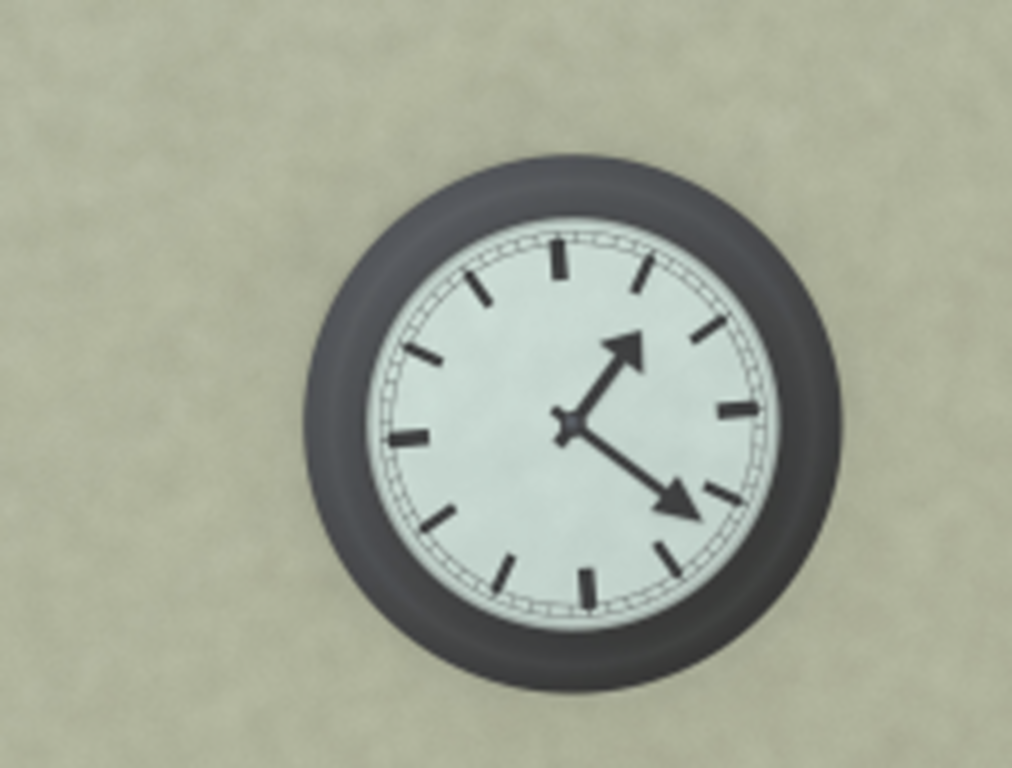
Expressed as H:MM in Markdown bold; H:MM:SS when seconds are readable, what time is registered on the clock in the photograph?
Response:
**1:22**
